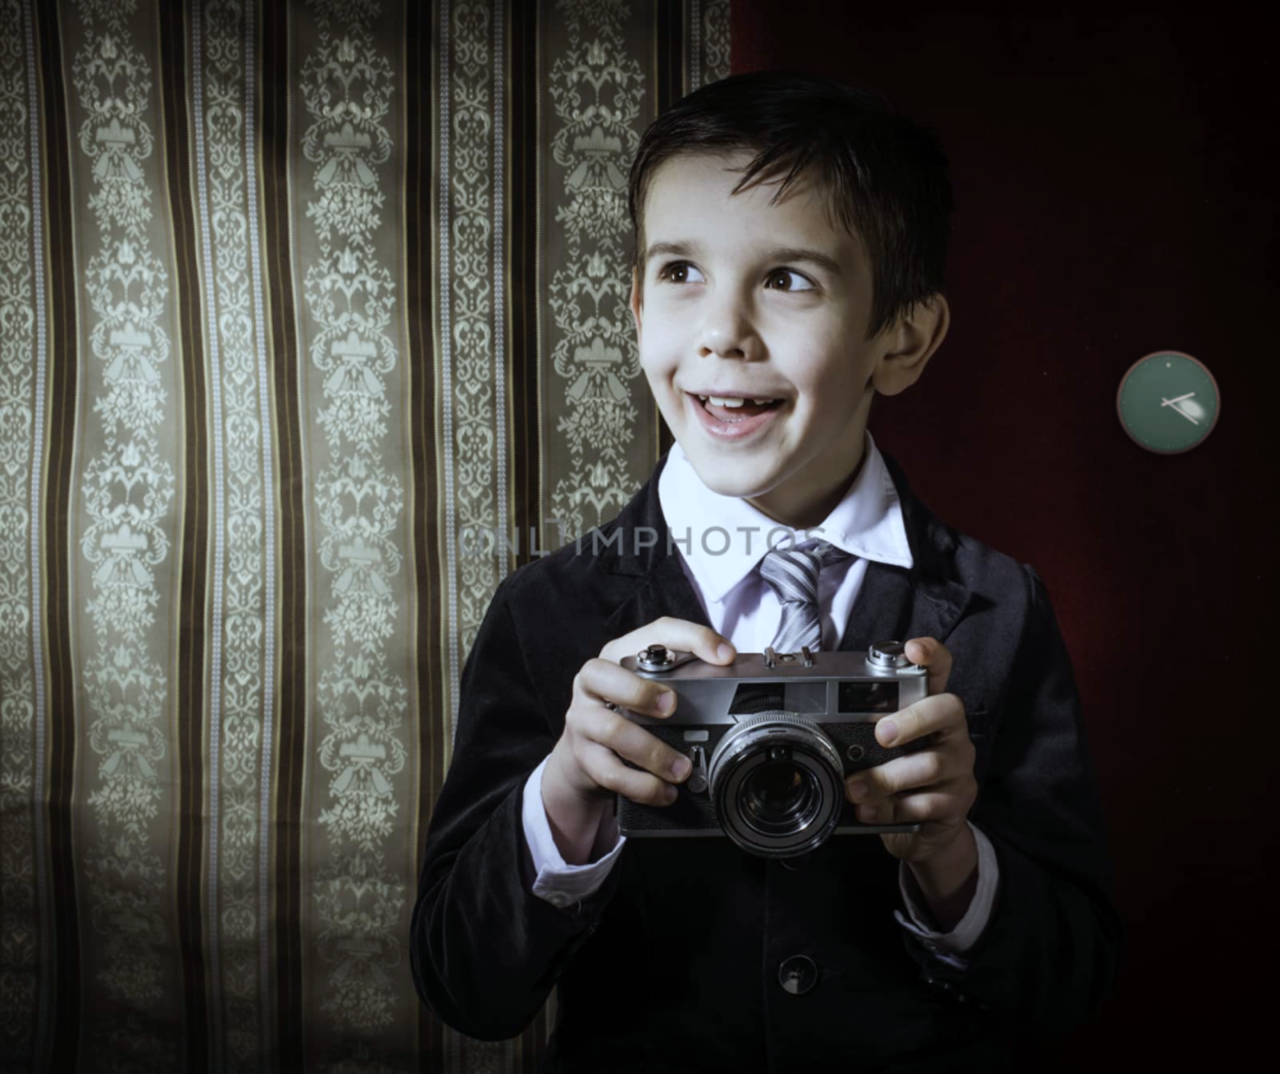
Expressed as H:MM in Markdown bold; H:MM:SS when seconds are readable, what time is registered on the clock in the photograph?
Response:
**2:21**
